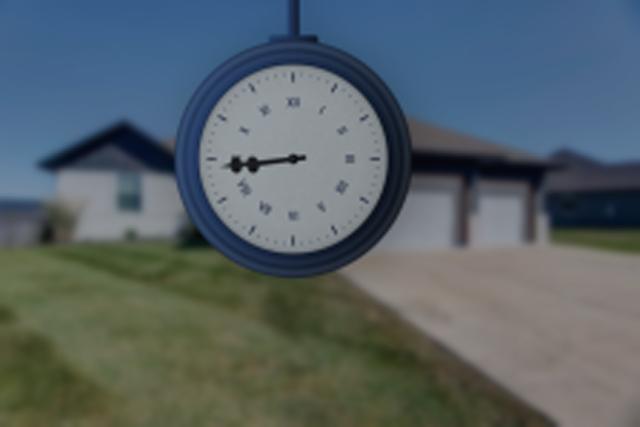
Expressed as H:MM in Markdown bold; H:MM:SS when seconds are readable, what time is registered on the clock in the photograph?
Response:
**8:44**
